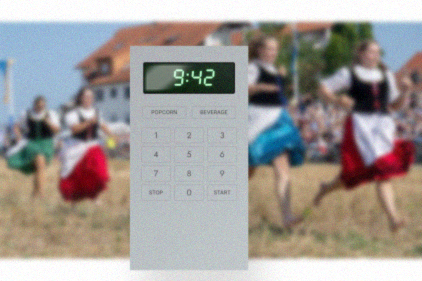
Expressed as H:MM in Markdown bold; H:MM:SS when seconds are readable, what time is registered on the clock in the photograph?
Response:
**9:42**
